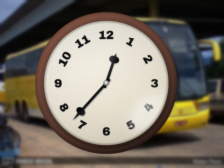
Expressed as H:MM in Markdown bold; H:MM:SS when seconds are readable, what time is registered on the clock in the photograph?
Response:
**12:37**
